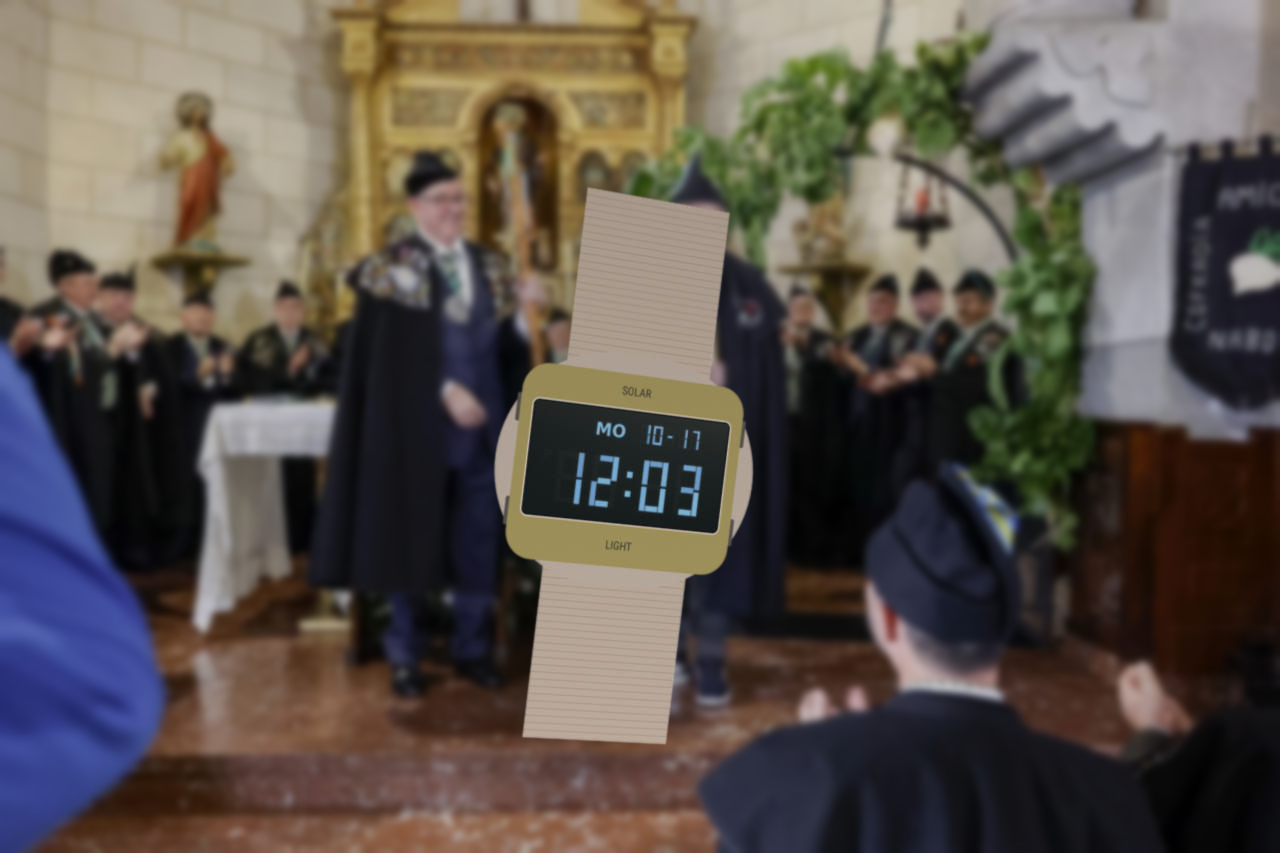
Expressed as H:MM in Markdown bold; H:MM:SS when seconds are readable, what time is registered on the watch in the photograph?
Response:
**12:03**
